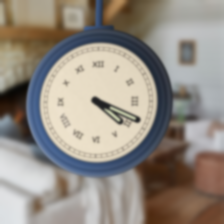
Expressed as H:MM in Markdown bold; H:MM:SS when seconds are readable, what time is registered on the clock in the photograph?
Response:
**4:19**
